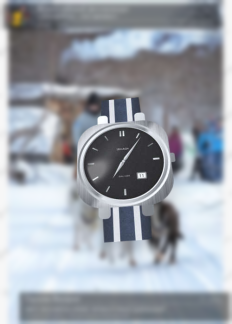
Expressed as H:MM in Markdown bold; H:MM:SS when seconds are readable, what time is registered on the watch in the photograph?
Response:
**7:06**
